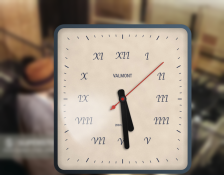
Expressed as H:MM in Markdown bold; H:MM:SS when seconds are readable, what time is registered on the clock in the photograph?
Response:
**5:29:08**
